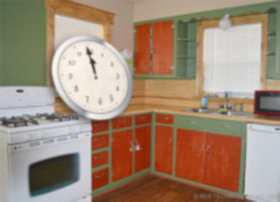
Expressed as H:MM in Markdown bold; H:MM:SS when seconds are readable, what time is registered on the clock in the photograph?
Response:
**11:59**
